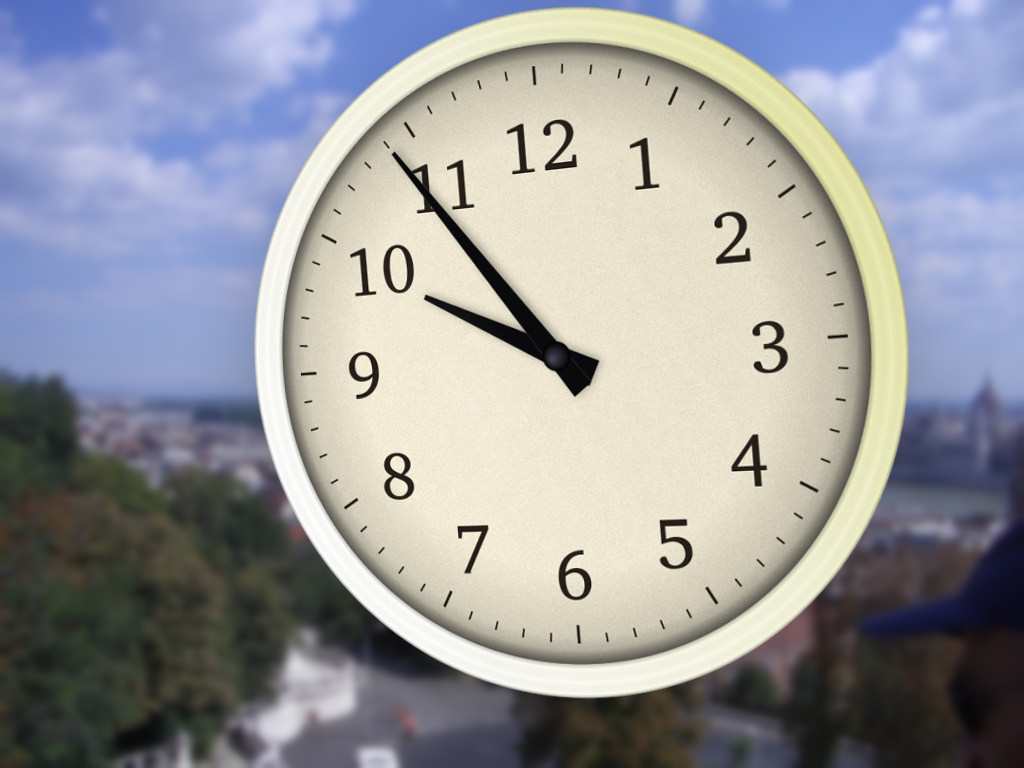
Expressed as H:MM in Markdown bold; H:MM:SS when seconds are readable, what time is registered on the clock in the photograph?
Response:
**9:54**
